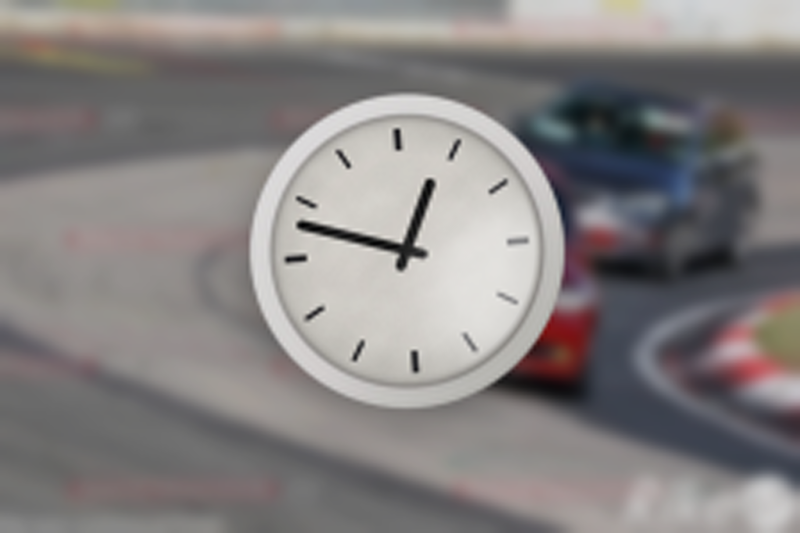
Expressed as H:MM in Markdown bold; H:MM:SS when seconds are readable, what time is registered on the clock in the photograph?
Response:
**12:48**
